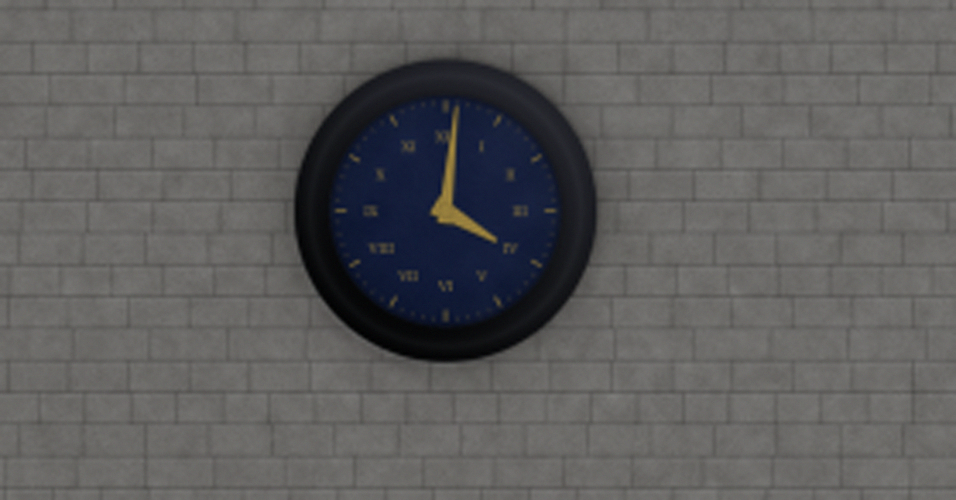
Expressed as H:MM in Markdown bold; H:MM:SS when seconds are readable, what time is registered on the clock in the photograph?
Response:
**4:01**
